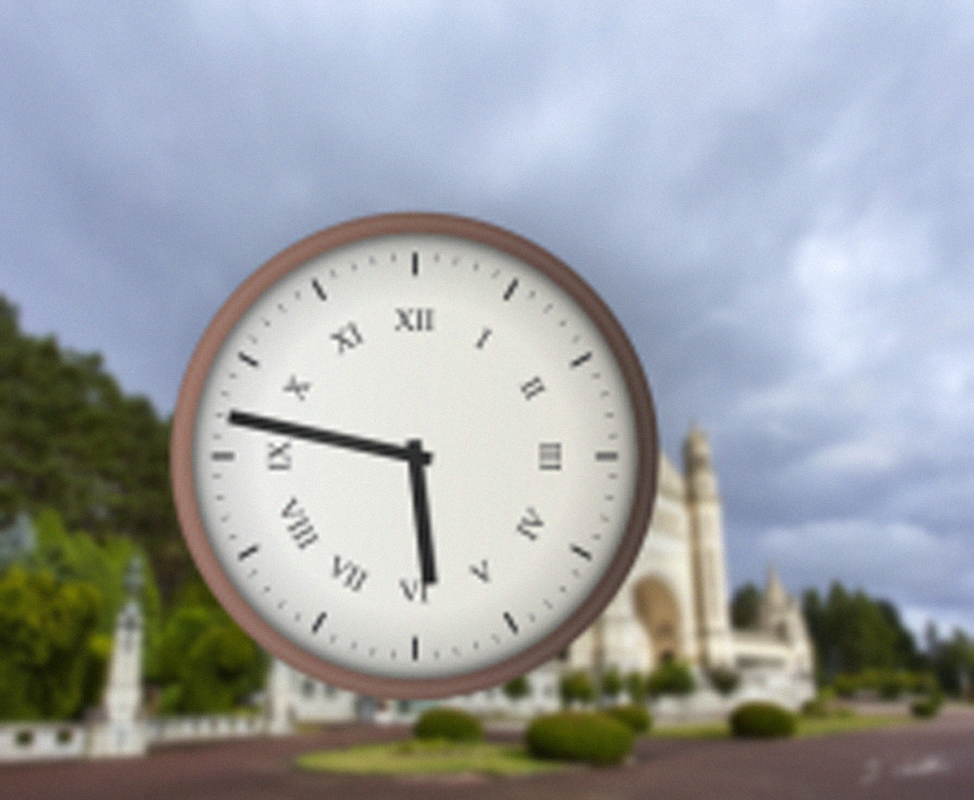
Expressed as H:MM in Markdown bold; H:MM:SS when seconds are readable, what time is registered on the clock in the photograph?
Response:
**5:47**
